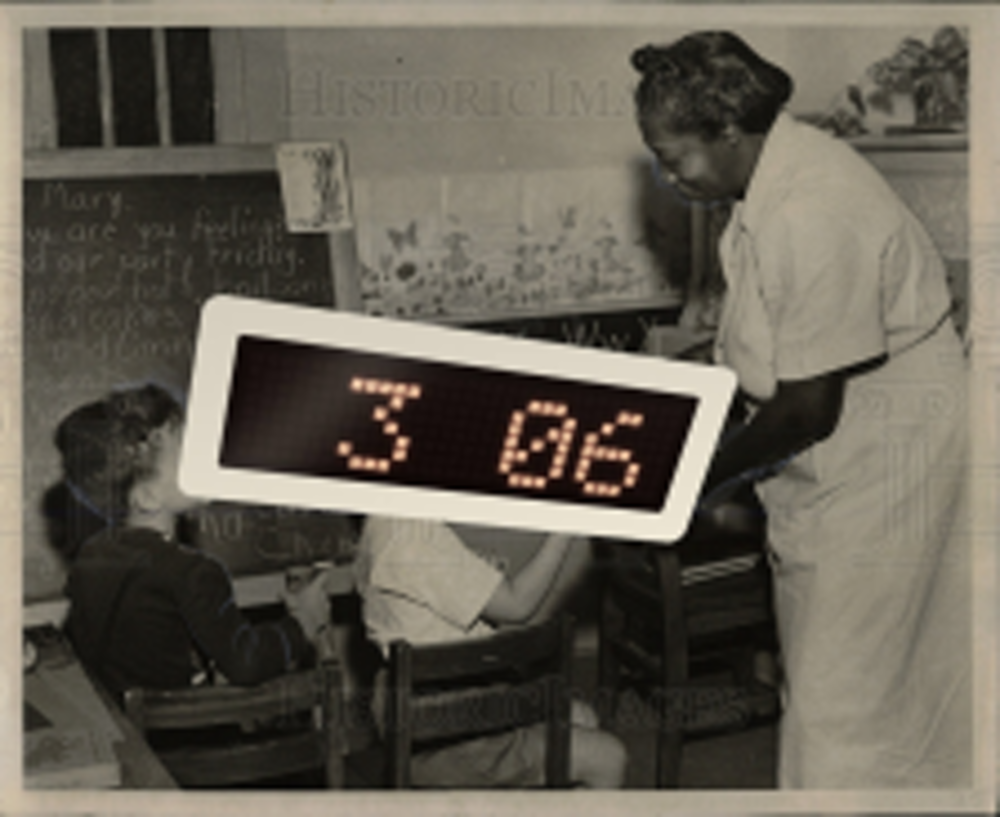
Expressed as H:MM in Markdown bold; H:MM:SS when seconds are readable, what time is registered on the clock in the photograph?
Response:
**3:06**
